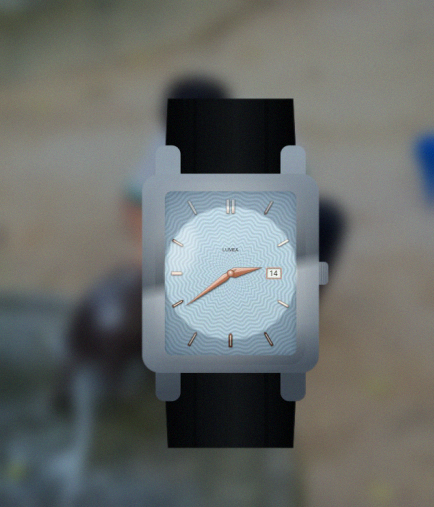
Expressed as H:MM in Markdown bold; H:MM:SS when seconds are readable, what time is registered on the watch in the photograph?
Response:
**2:39**
